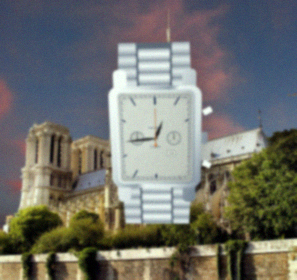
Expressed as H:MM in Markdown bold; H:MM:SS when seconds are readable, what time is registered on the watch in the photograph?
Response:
**12:44**
